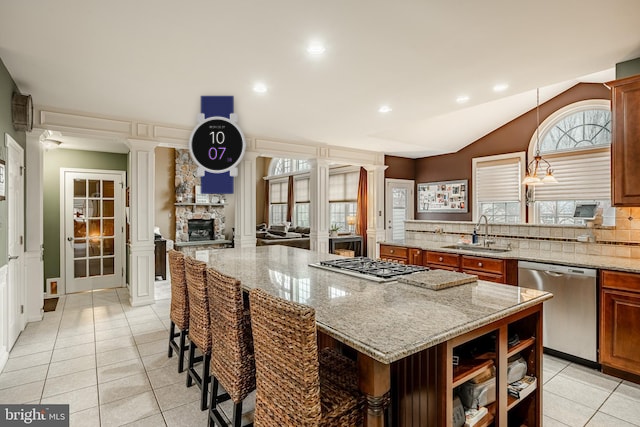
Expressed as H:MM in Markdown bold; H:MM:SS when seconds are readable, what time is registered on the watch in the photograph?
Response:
**10:07**
